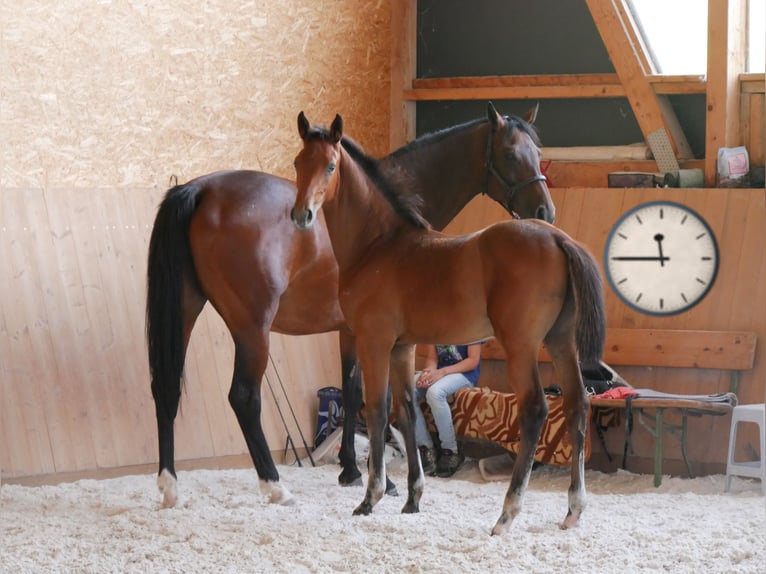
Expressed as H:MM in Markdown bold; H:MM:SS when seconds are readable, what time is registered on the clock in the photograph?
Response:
**11:45**
